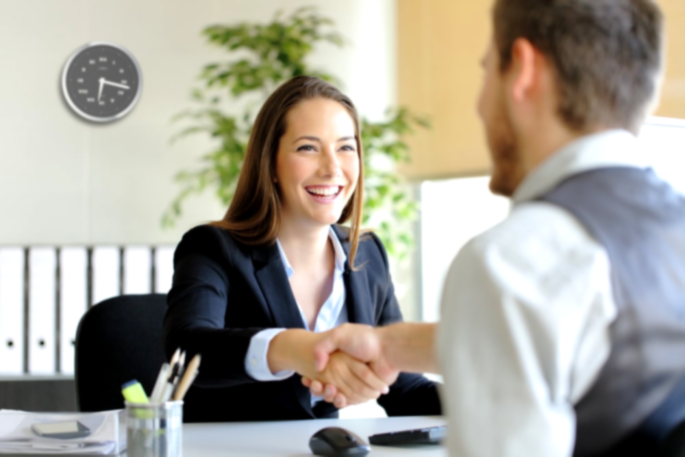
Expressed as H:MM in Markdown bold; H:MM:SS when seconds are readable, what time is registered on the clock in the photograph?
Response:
**6:17**
